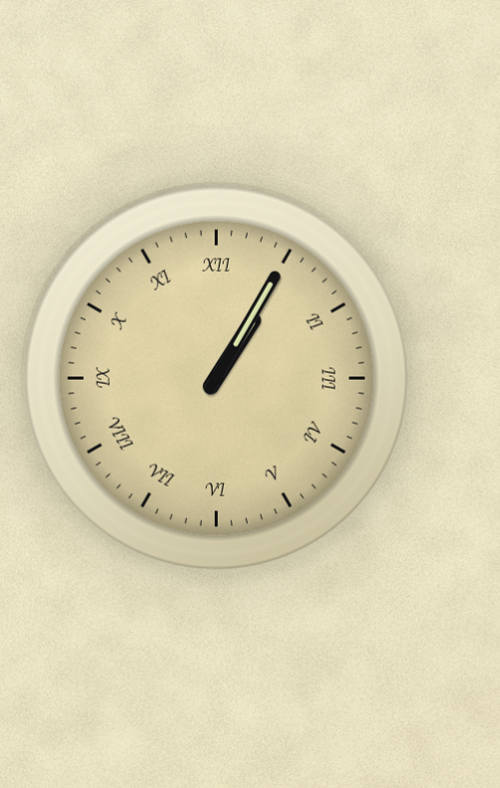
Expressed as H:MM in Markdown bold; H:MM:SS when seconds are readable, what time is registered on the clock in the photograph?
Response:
**1:05**
